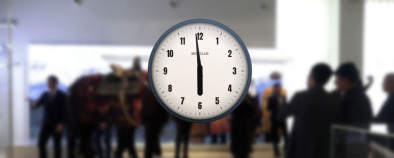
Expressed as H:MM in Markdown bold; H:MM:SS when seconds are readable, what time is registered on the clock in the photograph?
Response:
**5:59**
